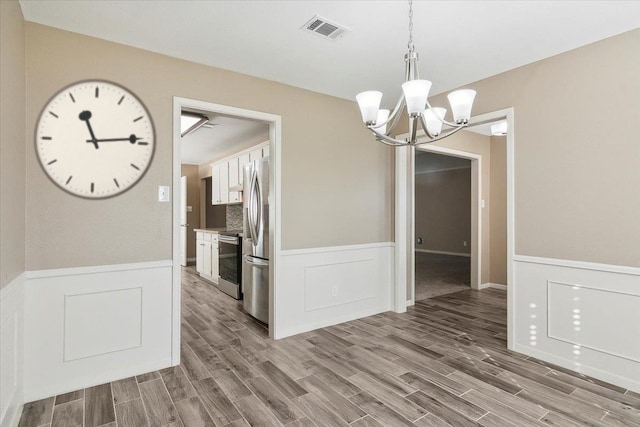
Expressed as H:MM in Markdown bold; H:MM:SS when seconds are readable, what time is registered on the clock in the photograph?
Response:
**11:14**
